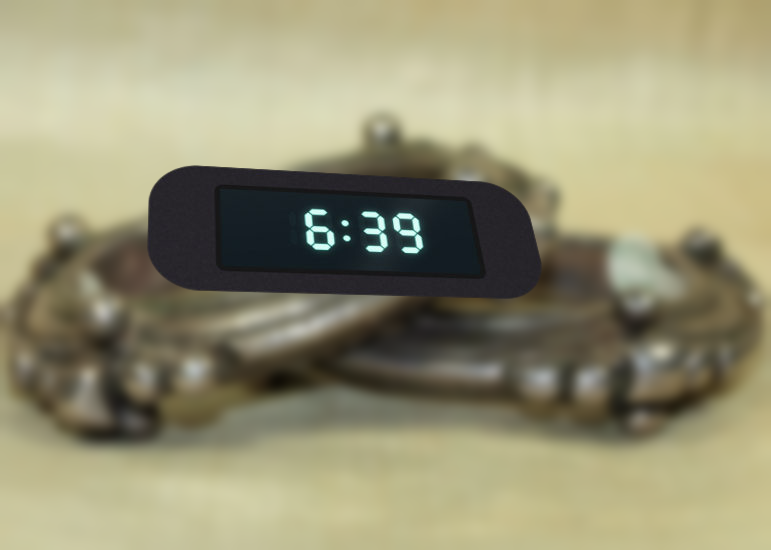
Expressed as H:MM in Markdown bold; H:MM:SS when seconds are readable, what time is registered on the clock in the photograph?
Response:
**6:39**
